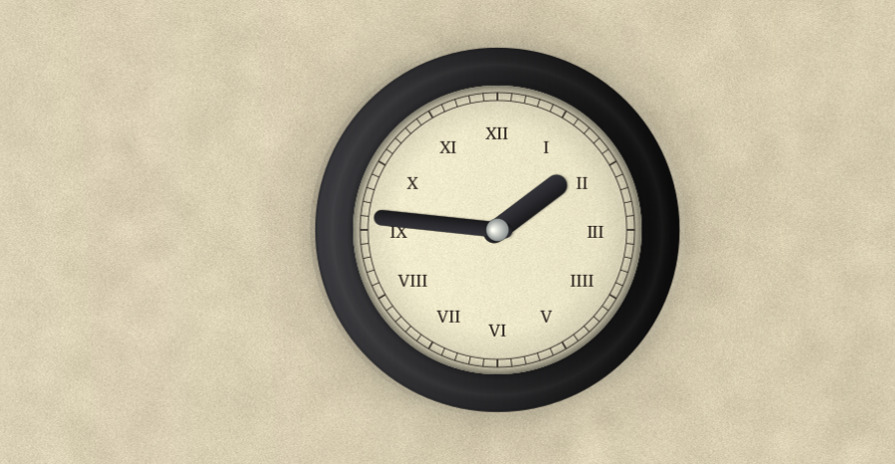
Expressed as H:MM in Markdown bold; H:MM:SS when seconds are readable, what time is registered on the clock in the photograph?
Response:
**1:46**
